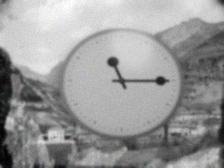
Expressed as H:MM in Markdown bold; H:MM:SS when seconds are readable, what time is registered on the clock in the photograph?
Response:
**11:15**
